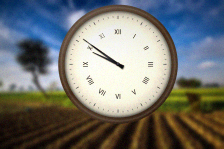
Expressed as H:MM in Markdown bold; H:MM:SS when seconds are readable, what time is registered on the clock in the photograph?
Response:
**9:51**
